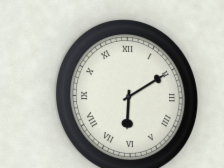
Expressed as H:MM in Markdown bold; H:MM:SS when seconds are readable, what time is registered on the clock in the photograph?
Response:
**6:10**
